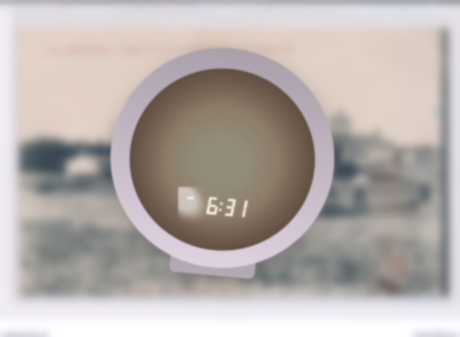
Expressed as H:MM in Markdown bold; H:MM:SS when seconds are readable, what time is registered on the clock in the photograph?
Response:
**6:31**
